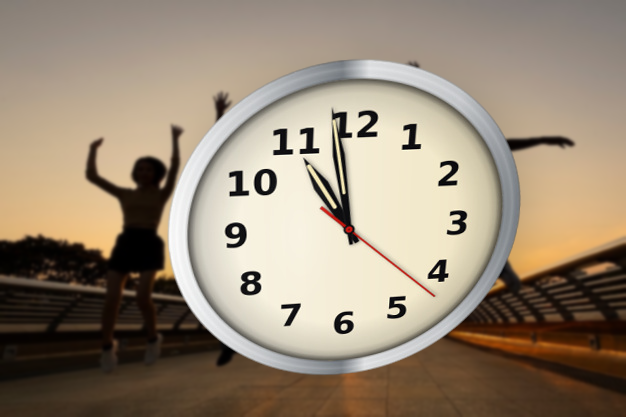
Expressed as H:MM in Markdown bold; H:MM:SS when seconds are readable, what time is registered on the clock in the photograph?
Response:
**10:58:22**
